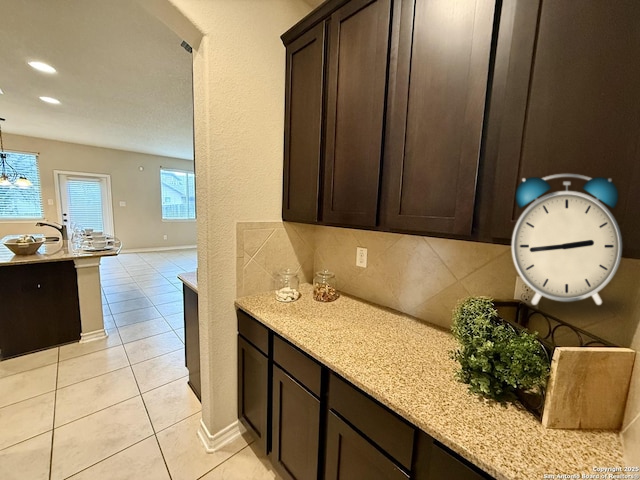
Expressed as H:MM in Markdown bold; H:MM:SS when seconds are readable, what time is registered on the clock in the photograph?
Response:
**2:44**
